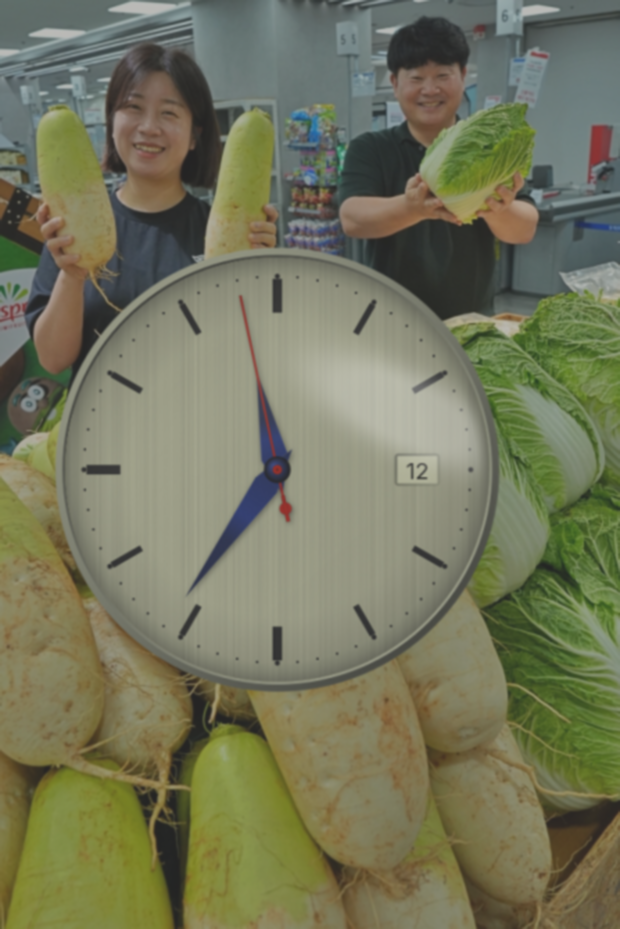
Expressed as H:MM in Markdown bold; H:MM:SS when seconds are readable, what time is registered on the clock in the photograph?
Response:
**11:35:58**
